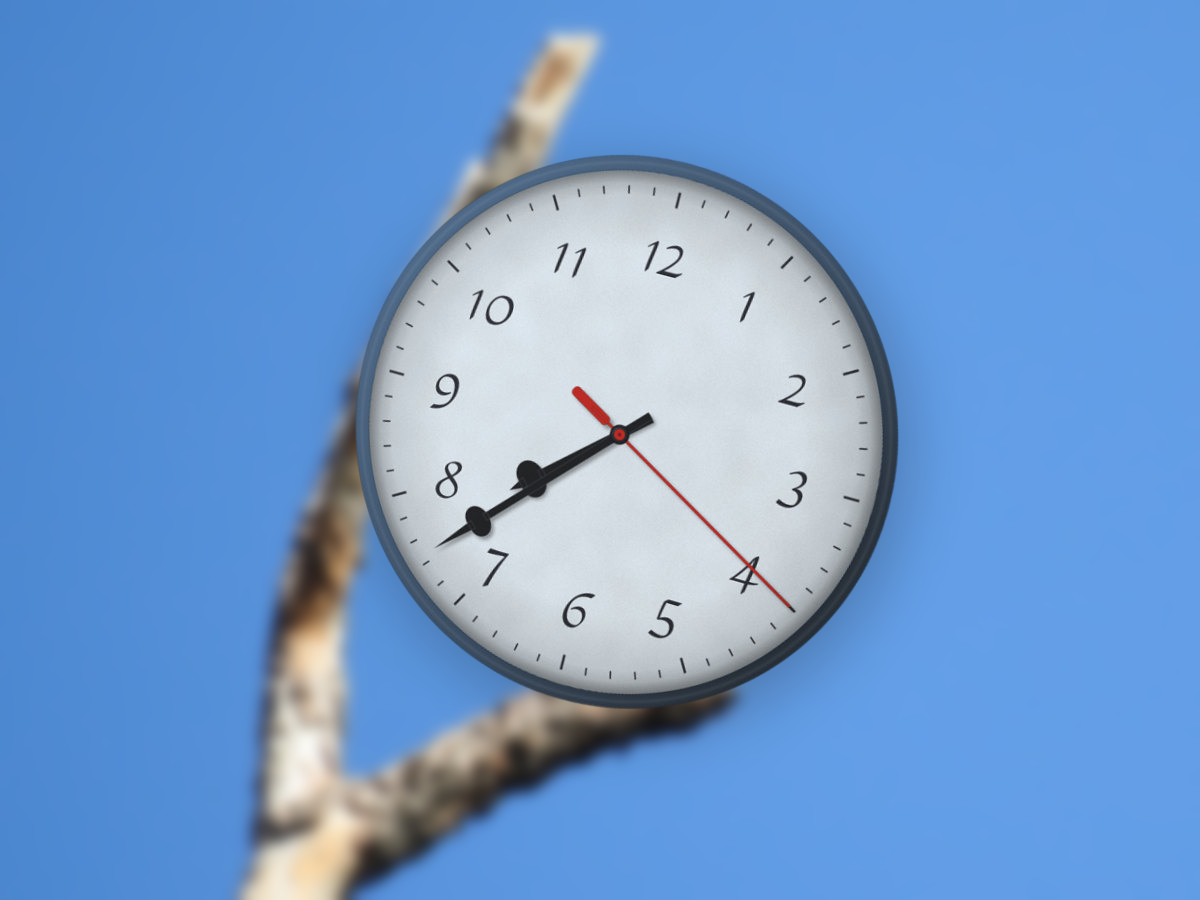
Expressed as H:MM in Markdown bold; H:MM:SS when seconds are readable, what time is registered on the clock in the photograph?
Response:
**7:37:20**
